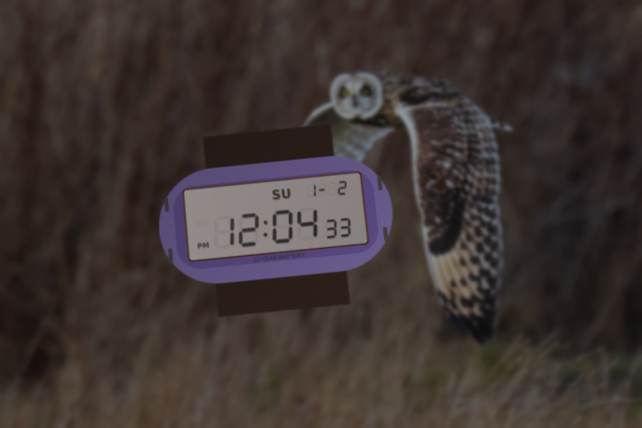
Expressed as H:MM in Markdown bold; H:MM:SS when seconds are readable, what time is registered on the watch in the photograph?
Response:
**12:04:33**
